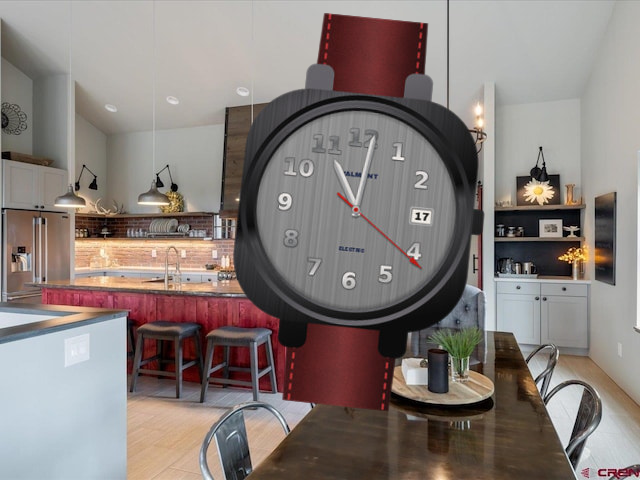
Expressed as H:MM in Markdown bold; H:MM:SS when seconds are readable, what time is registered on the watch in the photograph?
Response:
**11:01:21**
